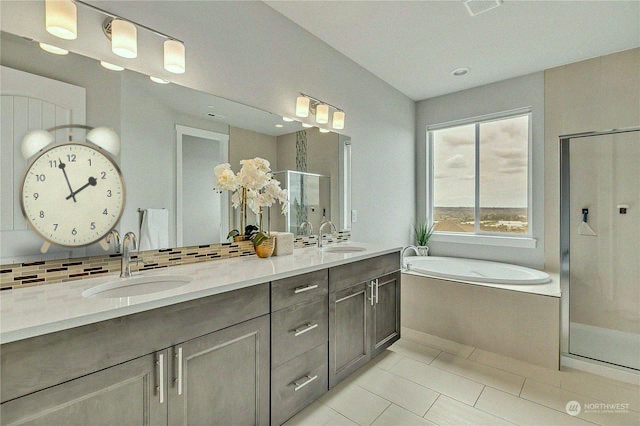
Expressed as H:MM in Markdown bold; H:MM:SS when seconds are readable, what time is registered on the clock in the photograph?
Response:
**1:57**
